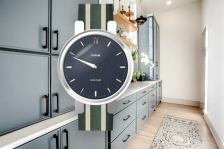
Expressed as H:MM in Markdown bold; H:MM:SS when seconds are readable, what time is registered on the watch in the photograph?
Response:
**9:49**
